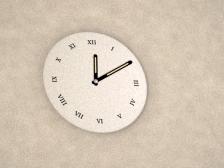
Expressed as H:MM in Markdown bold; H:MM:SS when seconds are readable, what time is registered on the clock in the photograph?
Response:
**12:10**
